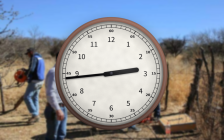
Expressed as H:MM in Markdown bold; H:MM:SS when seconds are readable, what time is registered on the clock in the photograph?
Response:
**2:44**
